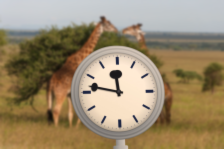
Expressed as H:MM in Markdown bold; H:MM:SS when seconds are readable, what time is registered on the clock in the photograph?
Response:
**11:47**
